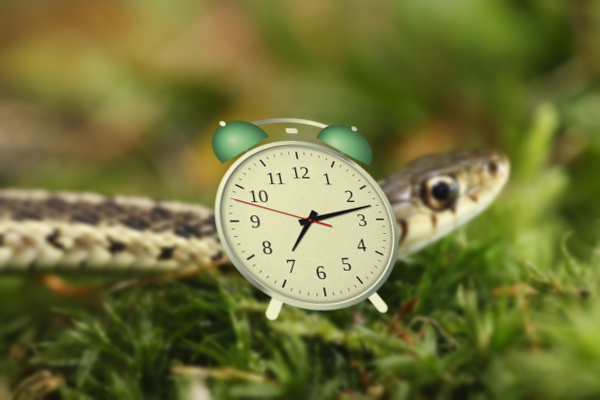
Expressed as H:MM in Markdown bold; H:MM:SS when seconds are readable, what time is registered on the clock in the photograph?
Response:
**7:12:48**
